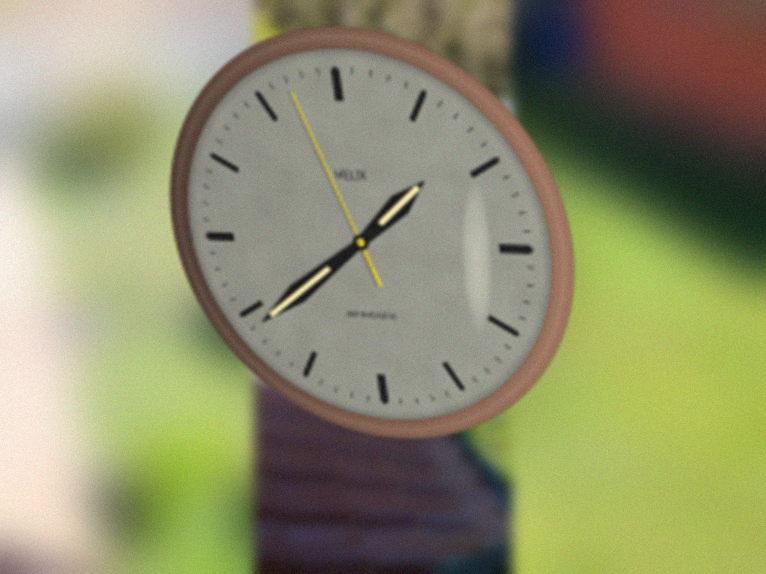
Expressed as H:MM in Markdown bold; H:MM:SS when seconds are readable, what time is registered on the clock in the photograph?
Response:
**1:38:57**
